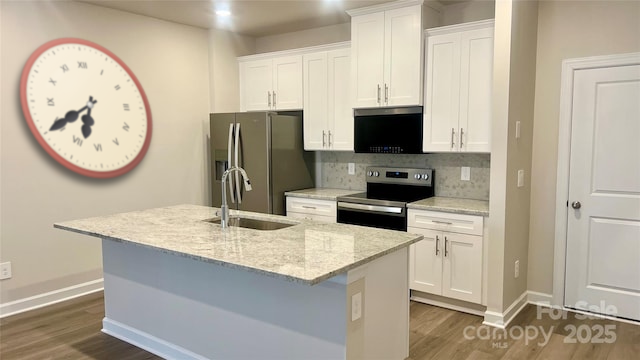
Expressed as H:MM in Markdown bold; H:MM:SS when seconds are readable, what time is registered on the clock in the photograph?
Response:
**6:40**
